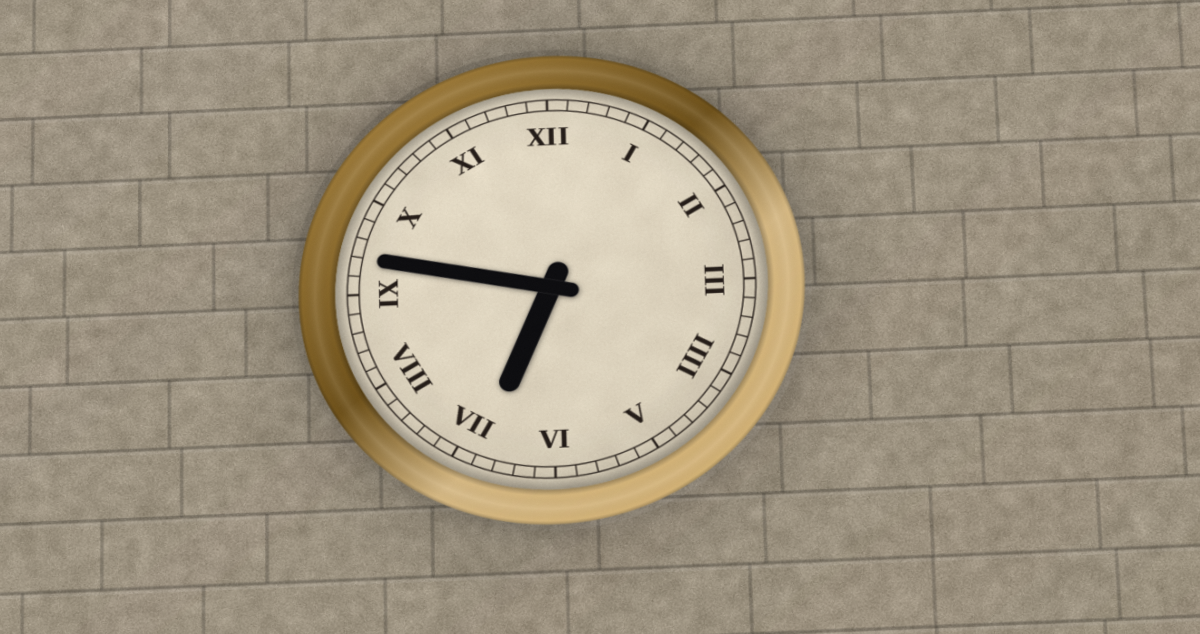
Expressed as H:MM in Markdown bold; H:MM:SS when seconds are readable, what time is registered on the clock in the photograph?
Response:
**6:47**
